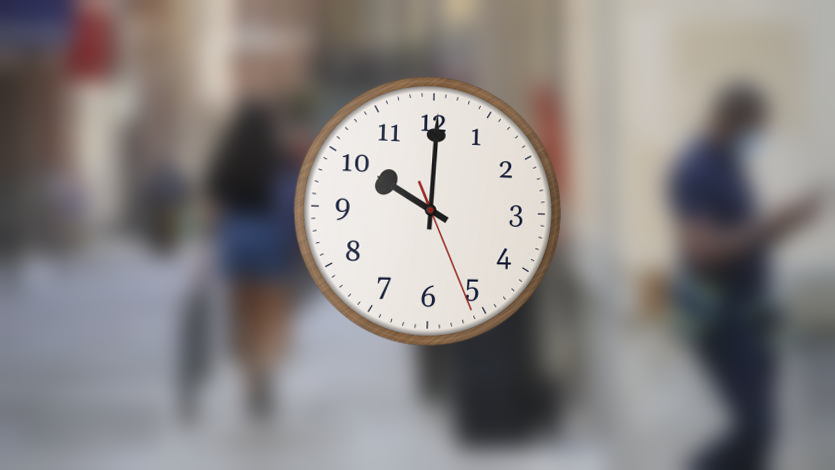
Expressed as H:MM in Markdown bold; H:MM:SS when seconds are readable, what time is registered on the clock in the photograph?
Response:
**10:00:26**
